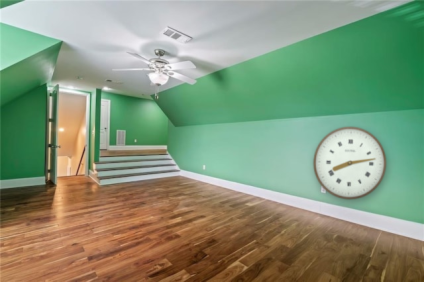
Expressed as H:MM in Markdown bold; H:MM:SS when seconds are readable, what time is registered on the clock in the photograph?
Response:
**8:13**
